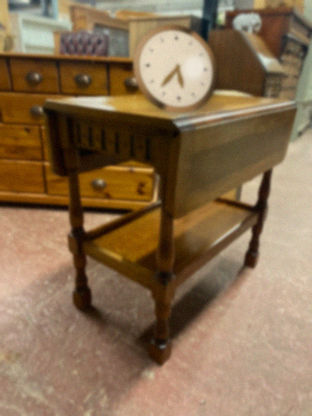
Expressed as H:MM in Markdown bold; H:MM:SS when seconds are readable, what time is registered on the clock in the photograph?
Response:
**5:37**
